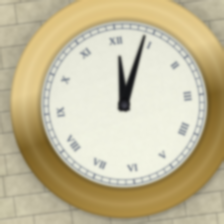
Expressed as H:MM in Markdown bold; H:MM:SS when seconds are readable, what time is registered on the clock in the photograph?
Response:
**12:04**
